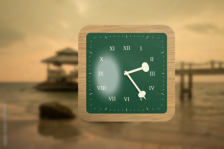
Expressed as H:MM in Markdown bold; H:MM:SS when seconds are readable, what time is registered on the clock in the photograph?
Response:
**2:24**
